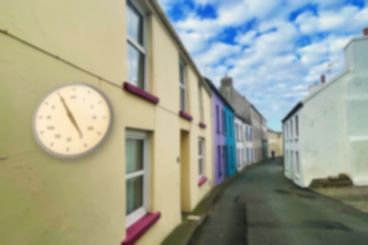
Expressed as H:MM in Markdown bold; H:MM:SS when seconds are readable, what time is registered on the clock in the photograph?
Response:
**4:55**
